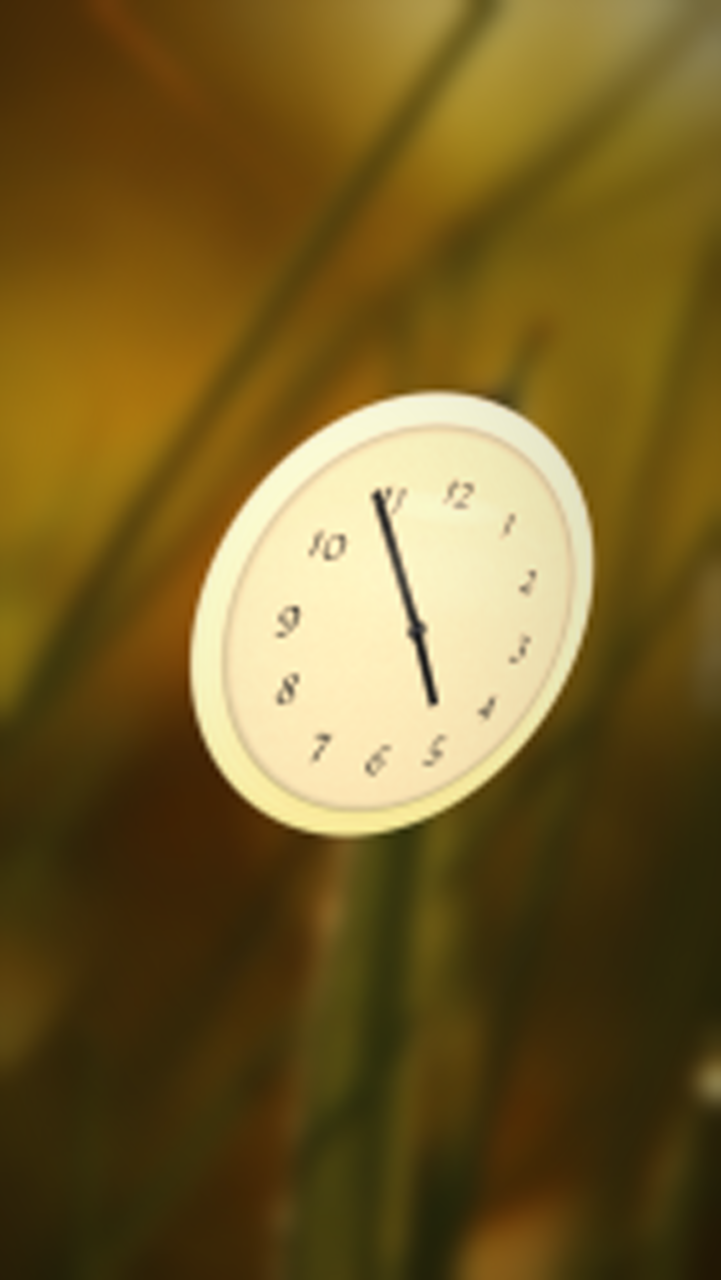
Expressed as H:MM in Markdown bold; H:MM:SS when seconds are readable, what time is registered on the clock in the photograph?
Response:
**4:54**
